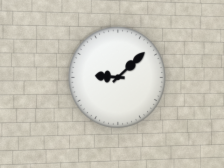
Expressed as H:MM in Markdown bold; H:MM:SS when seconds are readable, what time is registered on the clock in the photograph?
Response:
**9:08**
